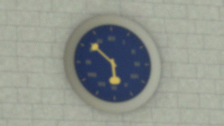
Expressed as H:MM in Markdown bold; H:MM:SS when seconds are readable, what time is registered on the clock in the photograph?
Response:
**5:52**
